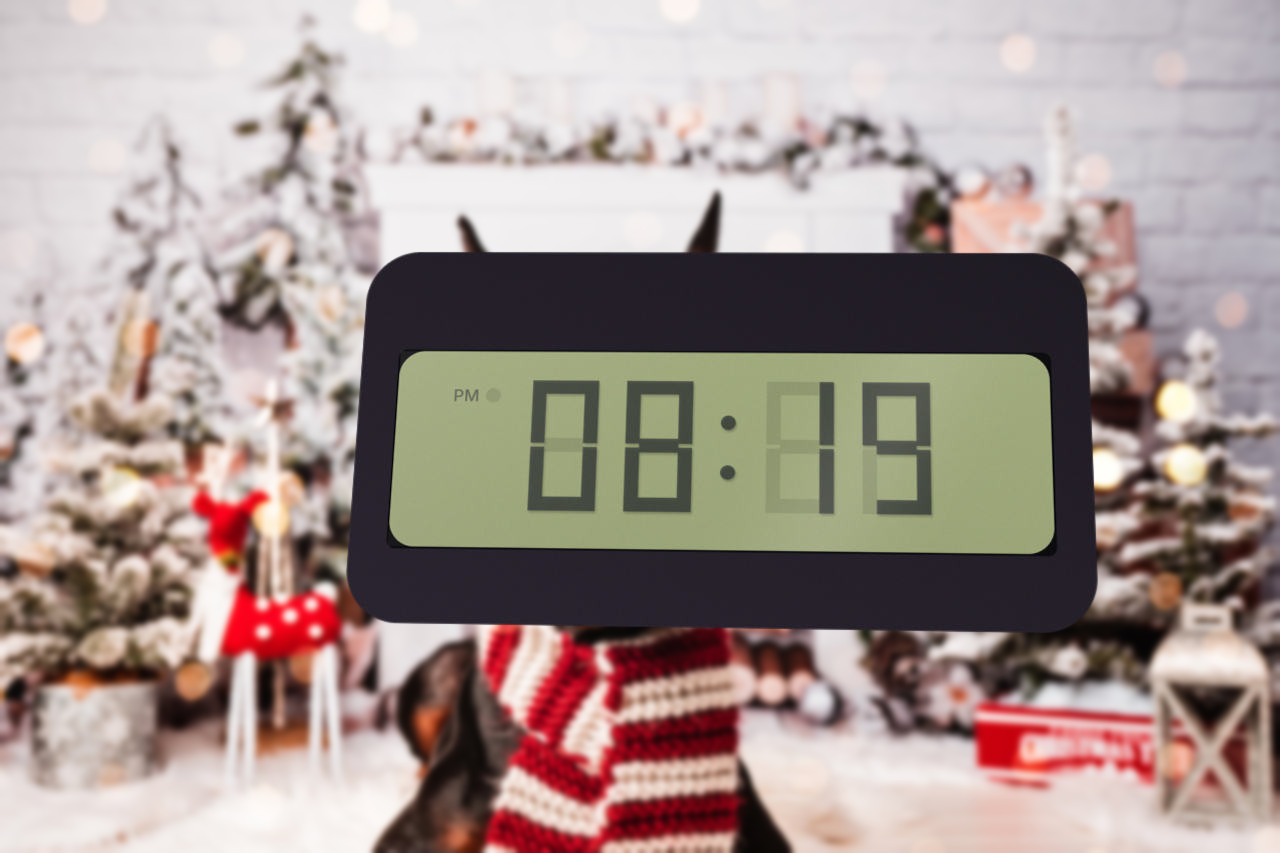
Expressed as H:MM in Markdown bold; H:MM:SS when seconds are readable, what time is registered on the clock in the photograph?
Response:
**8:19**
